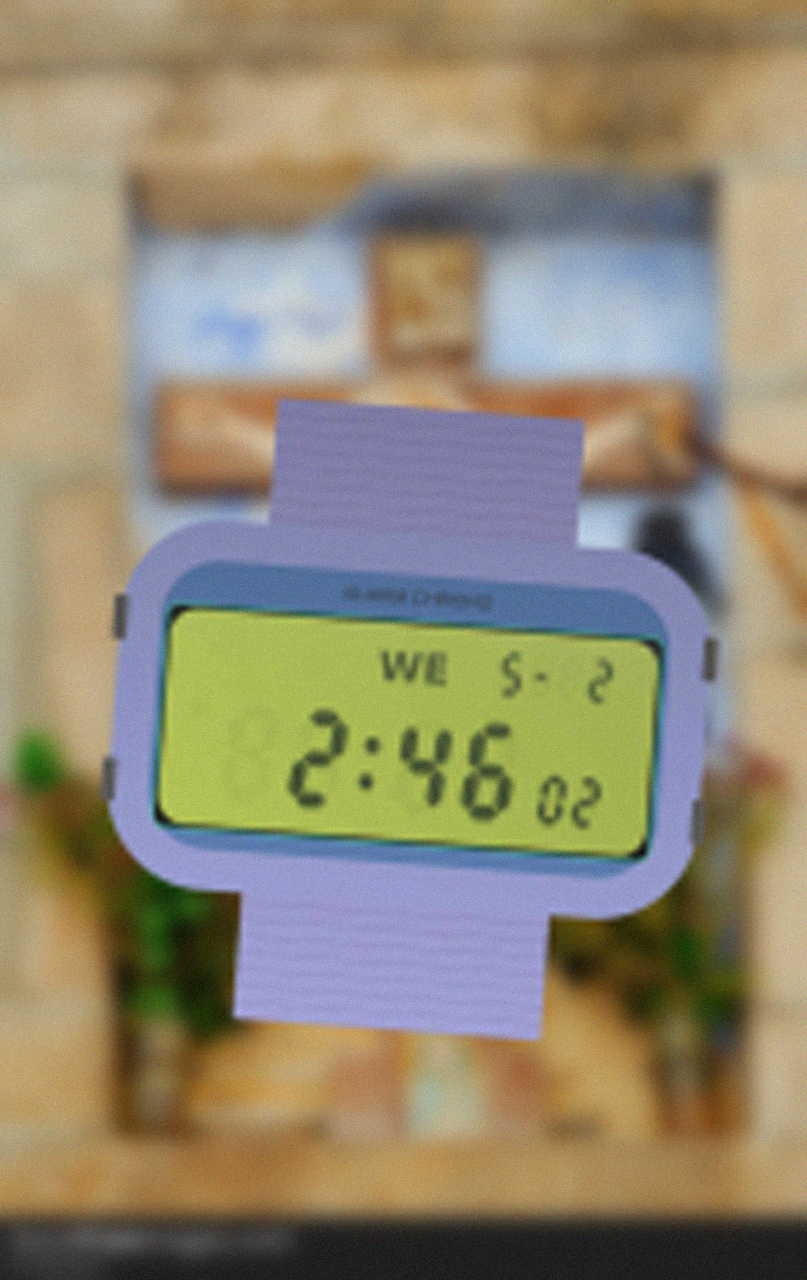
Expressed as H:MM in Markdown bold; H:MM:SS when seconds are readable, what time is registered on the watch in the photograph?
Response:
**2:46:02**
